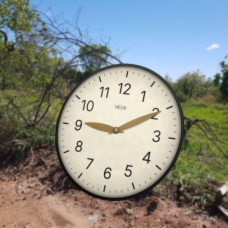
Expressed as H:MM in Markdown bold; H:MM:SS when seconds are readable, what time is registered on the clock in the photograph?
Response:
**9:10**
